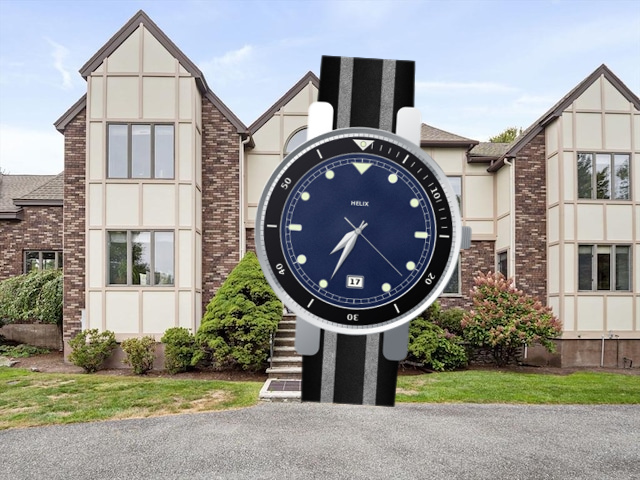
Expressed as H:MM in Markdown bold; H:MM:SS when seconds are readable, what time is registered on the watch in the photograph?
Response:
**7:34:22**
